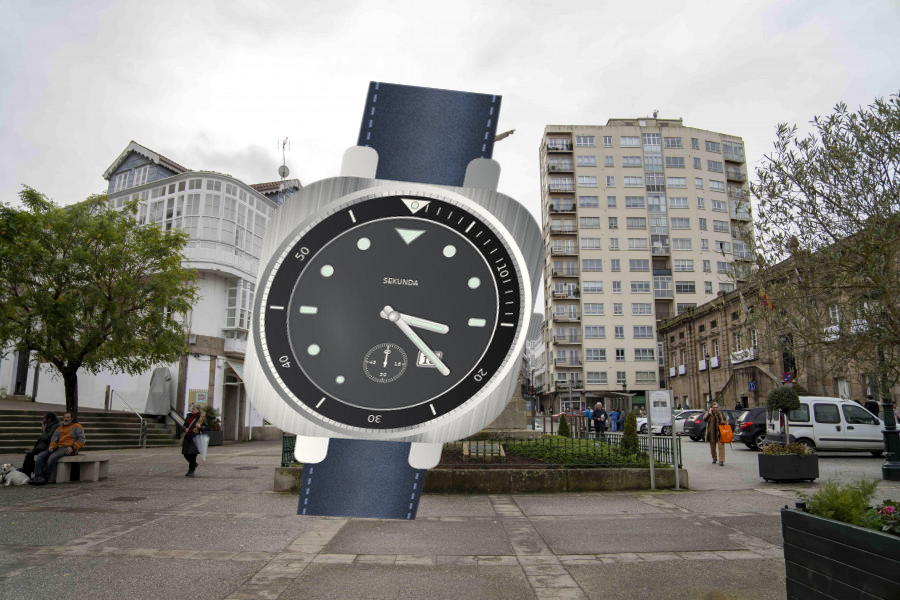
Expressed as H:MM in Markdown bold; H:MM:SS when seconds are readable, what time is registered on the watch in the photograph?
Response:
**3:22**
